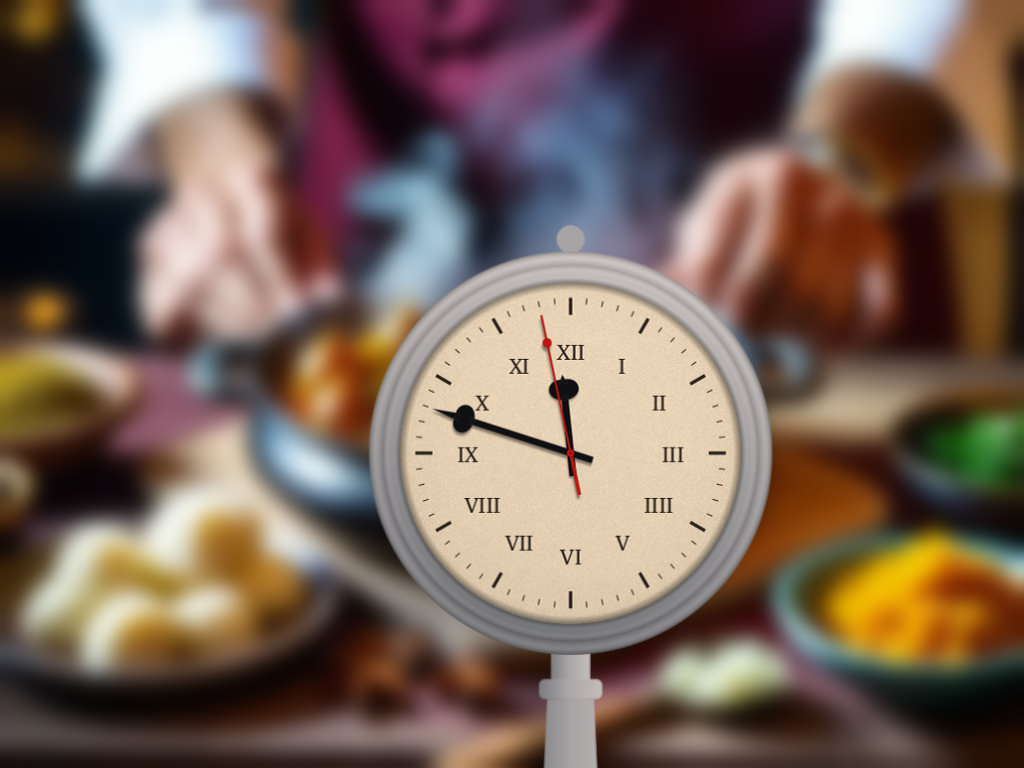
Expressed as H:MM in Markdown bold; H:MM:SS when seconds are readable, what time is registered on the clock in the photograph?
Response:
**11:47:58**
